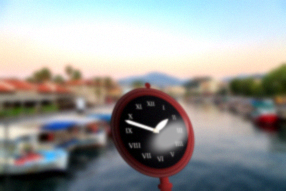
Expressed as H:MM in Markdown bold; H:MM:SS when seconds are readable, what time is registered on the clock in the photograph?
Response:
**1:48**
